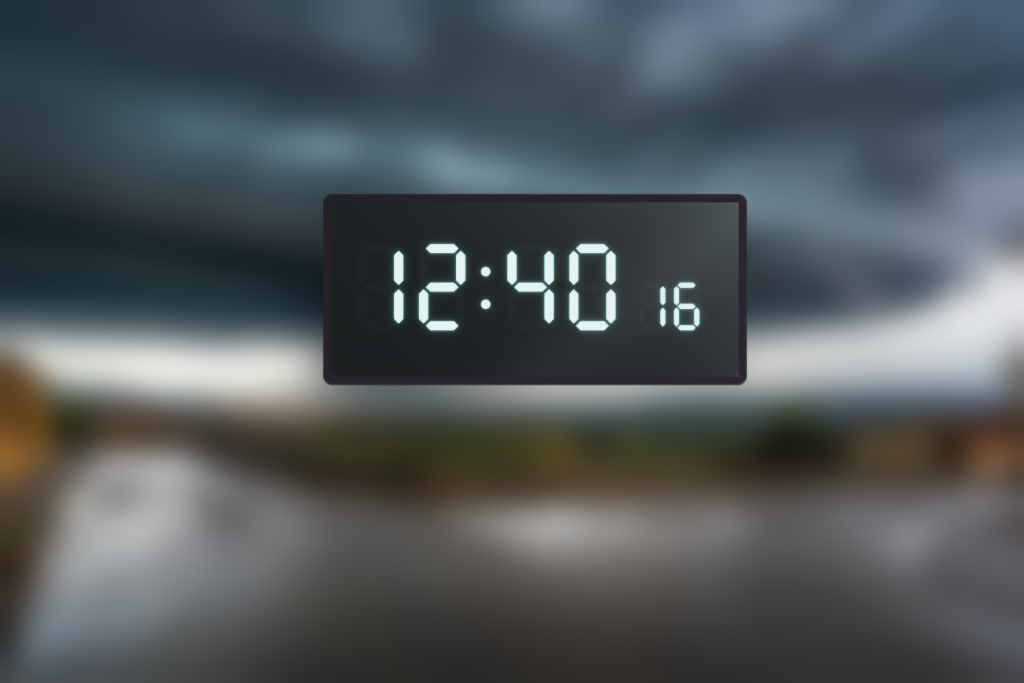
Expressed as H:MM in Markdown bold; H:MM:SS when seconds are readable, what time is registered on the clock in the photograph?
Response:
**12:40:16**
